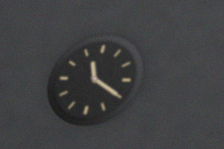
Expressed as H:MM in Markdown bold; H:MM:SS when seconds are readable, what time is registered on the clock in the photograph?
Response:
**11:20**
